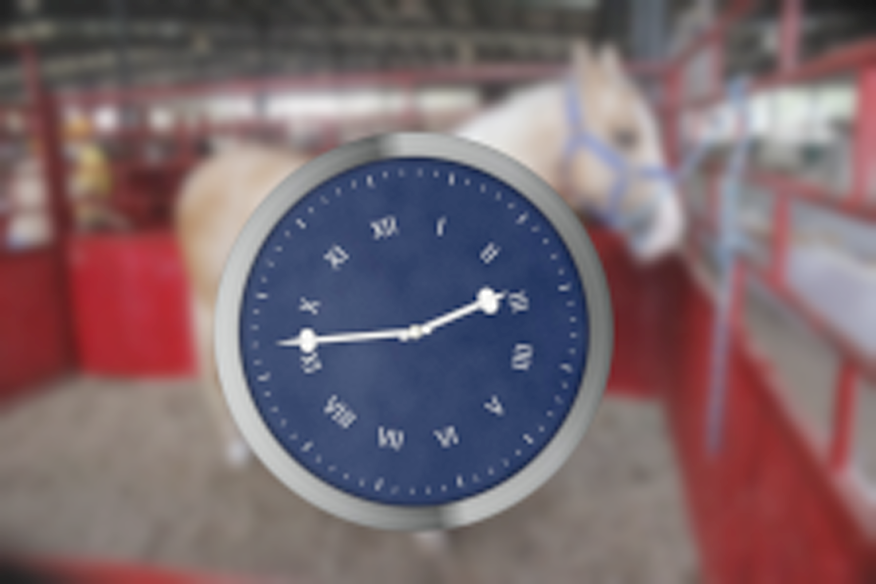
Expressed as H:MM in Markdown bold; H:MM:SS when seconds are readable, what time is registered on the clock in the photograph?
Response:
**2:47**
